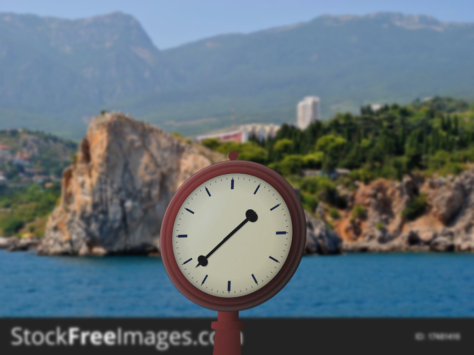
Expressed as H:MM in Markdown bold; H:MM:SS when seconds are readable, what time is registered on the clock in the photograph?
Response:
**1:38**
